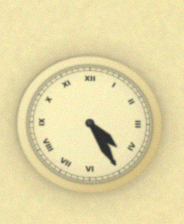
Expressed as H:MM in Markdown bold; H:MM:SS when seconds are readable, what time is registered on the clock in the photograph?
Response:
**4:25**
